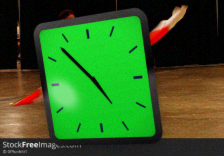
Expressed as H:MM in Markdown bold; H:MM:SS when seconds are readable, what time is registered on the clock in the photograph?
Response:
**4:53**
